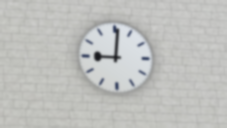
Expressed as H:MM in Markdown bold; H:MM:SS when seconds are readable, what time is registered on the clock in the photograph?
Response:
**9:01**
